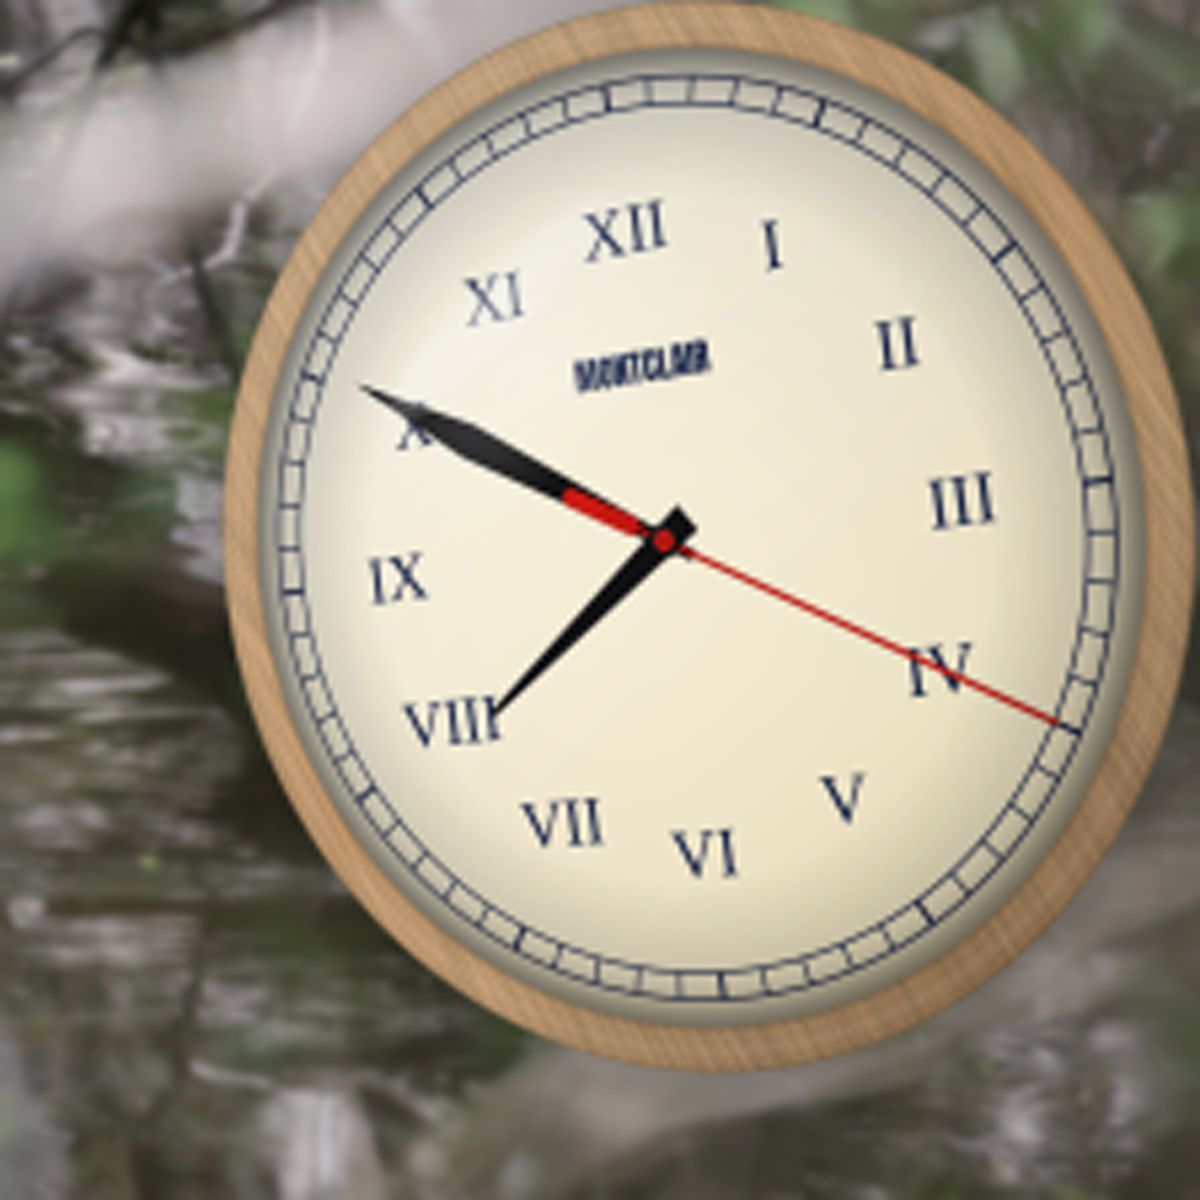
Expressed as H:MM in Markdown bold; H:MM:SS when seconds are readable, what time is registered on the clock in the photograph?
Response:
**7:50:20**
